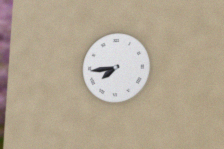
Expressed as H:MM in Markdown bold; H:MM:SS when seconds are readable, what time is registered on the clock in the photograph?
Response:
**7:44**
